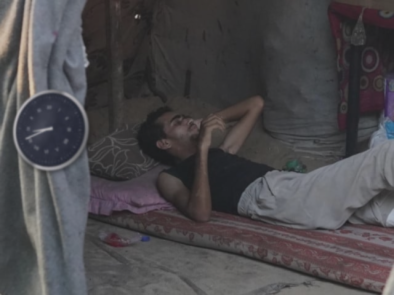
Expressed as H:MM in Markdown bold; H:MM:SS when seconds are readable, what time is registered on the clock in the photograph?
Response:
**8:41**
